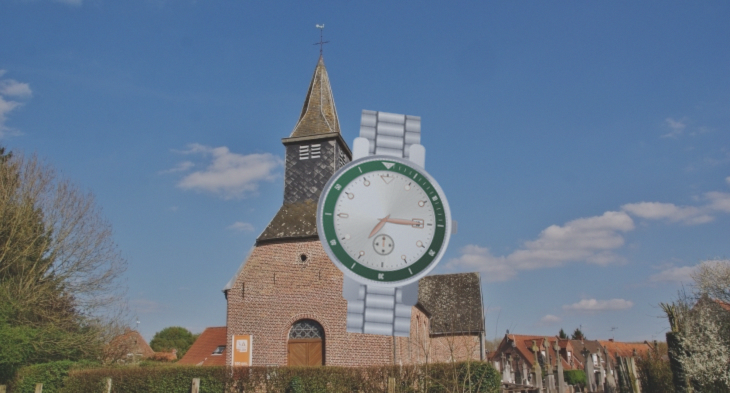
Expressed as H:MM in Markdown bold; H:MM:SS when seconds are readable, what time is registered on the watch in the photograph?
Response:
**7:15**
